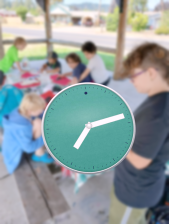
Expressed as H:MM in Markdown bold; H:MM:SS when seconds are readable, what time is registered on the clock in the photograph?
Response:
**7:13**
